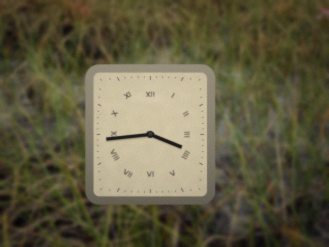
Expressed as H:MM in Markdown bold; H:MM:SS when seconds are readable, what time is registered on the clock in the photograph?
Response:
**3:44**
